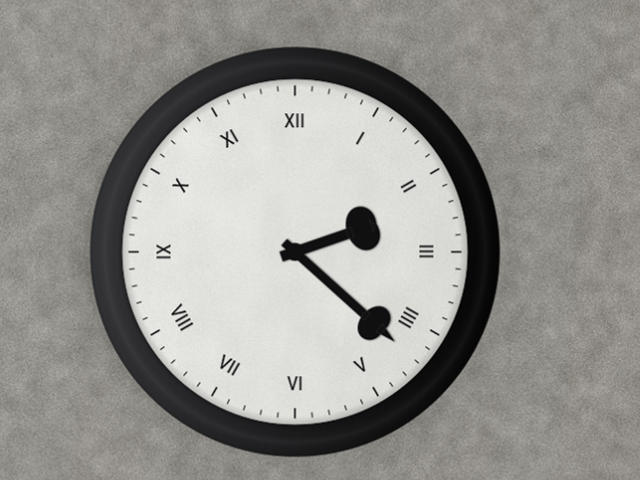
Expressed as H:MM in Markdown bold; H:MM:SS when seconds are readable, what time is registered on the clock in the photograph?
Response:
**2:22**
